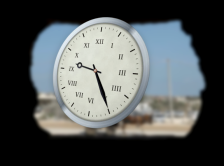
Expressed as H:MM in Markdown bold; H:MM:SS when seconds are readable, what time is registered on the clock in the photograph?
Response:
**9:25**
